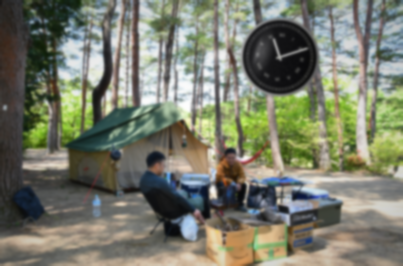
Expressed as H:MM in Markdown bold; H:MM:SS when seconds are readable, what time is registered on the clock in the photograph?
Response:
**11:11**
